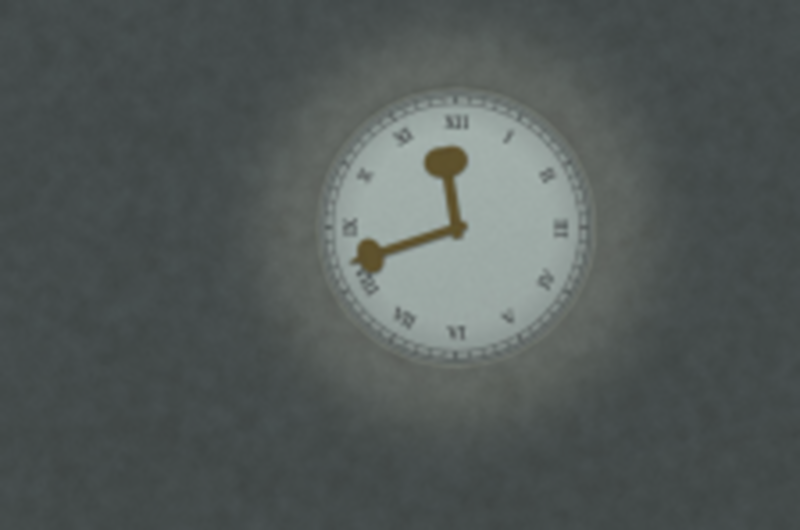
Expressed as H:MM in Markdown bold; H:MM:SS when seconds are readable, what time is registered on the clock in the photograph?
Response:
**11:42**
